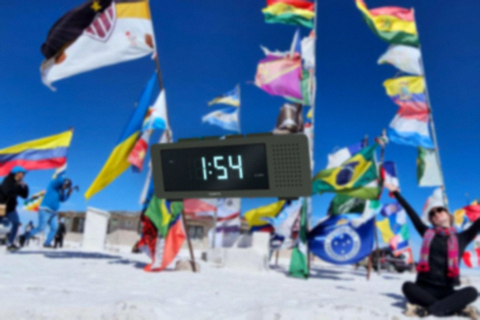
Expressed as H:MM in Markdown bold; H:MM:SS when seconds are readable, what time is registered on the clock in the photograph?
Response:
**1:54**
